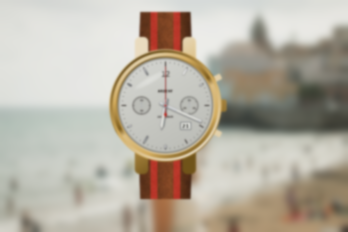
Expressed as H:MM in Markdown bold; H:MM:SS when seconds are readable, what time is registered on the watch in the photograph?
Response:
**6:19**
